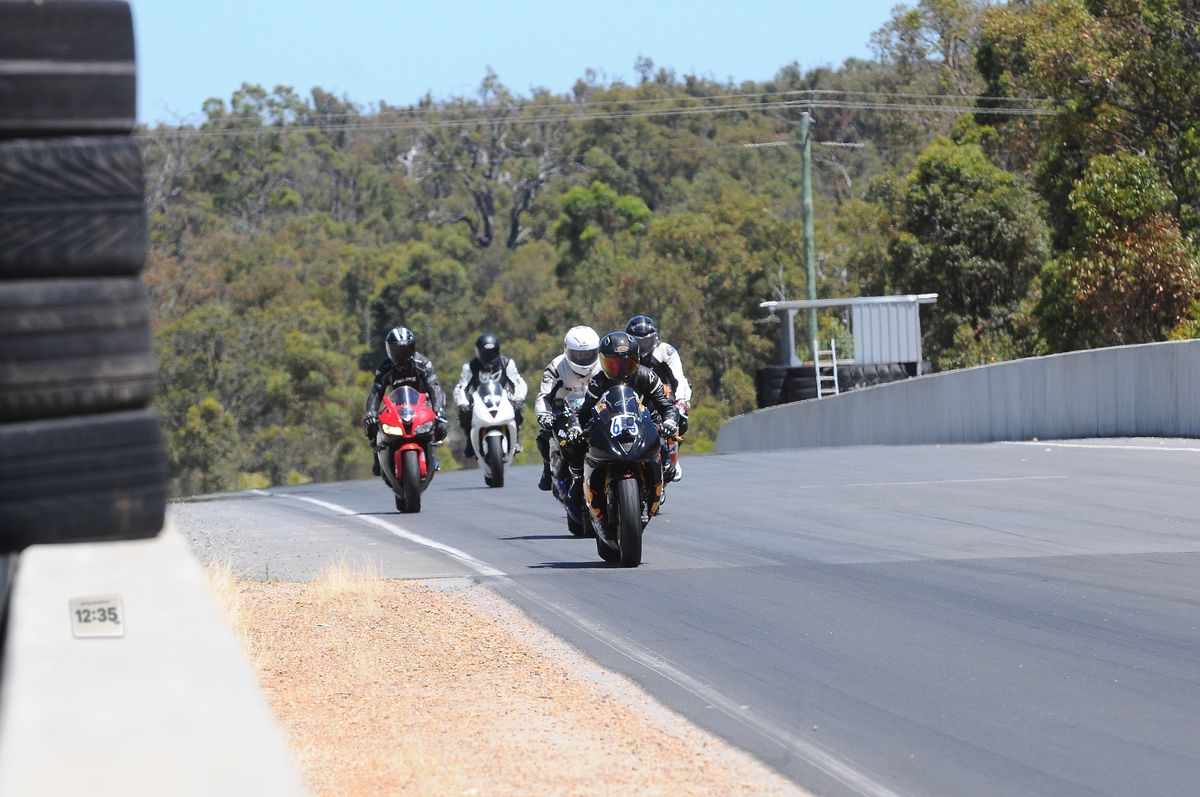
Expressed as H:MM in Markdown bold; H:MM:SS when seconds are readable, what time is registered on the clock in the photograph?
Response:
**12:35**
